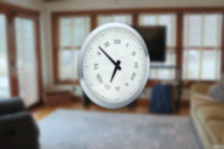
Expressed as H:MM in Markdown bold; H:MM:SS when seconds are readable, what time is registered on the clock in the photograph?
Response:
**6:52**
